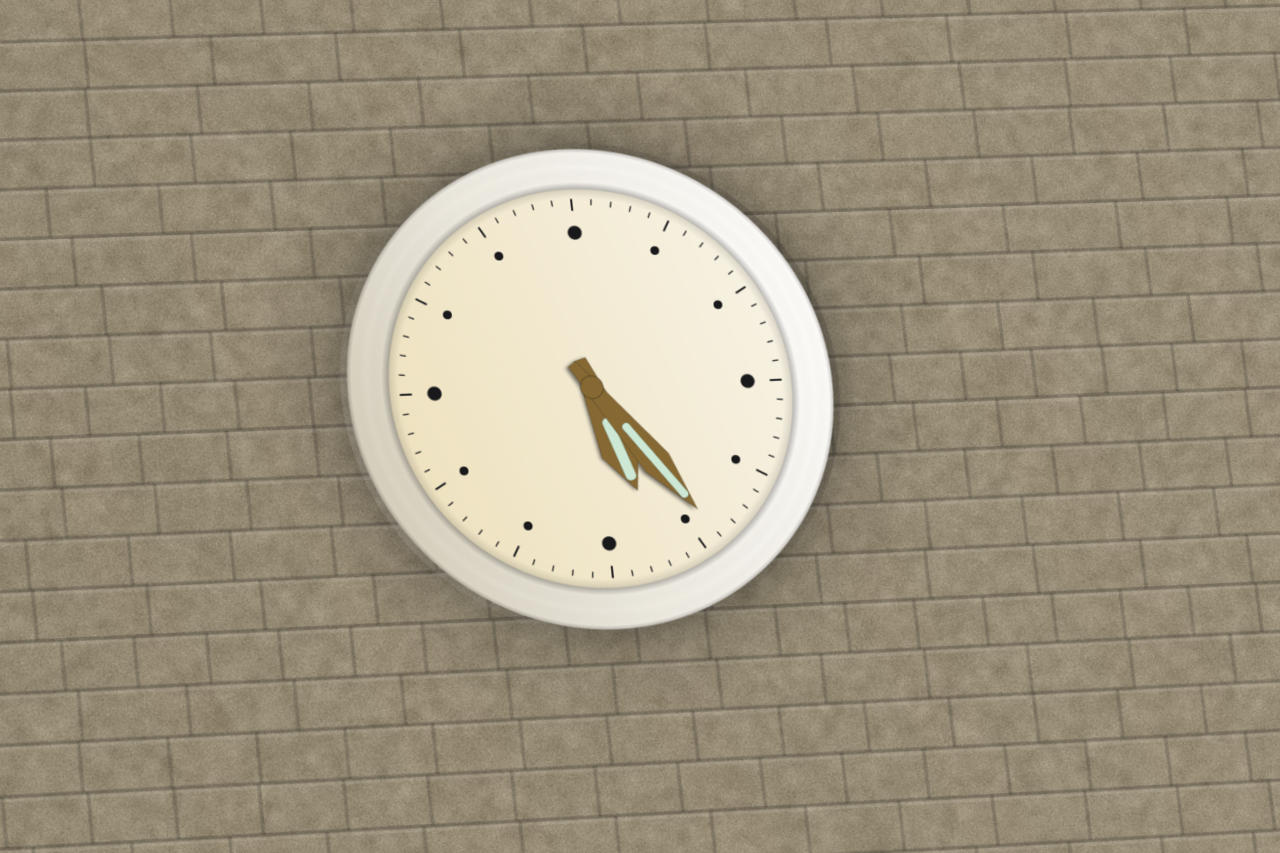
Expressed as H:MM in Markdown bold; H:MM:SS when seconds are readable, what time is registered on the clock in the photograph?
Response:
**5:24**
